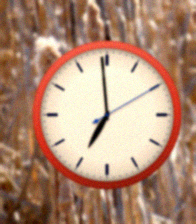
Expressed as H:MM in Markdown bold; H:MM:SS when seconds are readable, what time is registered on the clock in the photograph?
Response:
**6:59:10**
